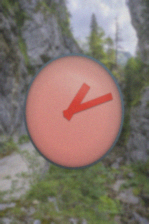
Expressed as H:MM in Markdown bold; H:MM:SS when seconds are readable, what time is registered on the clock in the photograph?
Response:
**1:12**
